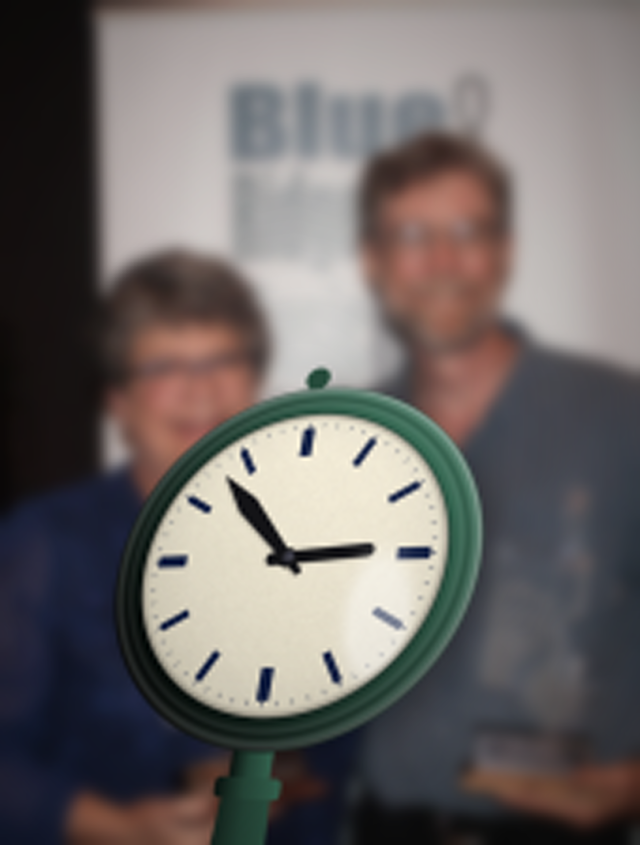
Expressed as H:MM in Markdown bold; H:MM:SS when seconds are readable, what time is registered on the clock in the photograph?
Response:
**2:53**
